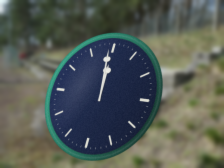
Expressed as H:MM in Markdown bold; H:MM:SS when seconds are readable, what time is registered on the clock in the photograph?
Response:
**11:59**
